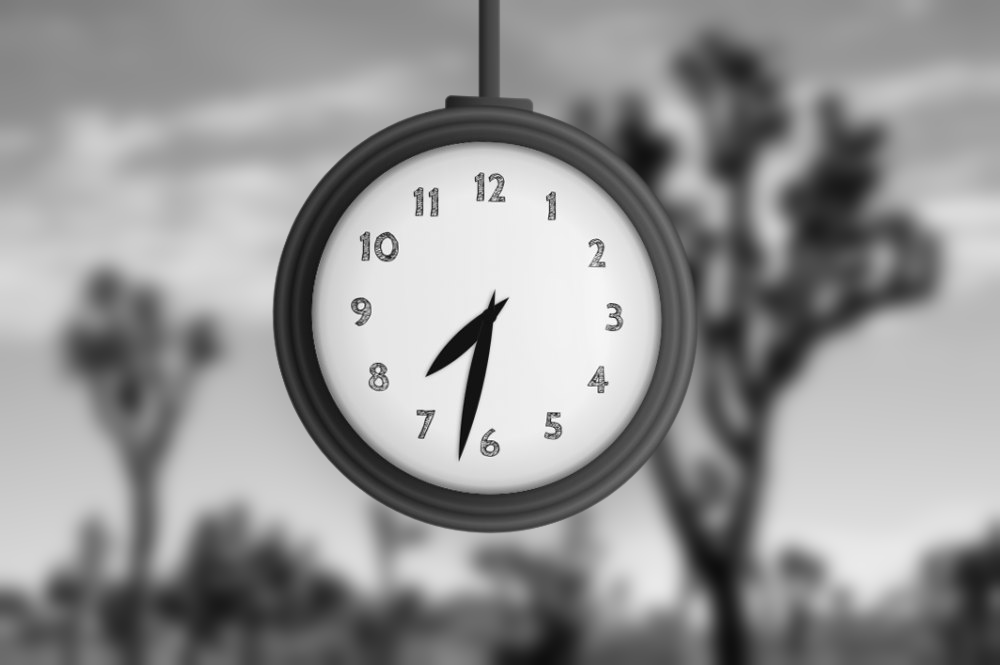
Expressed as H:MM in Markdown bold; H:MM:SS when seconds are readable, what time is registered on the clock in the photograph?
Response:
**7:32**
